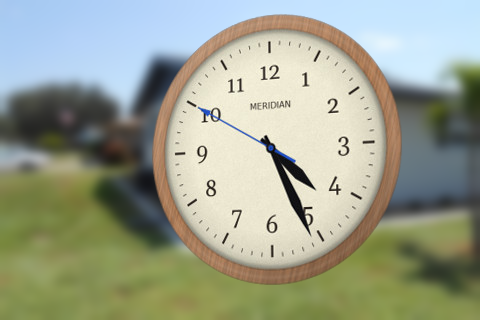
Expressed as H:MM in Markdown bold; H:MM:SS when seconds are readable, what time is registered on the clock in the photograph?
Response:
**4:25:50**
